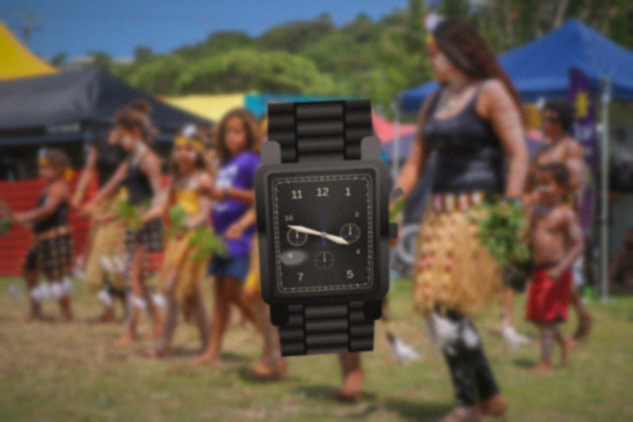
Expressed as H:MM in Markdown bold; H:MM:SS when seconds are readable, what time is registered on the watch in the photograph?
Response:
**3:48**
